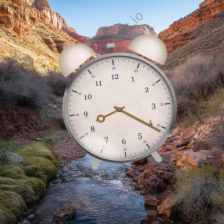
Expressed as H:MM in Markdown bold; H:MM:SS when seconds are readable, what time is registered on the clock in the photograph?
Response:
**8:21**
